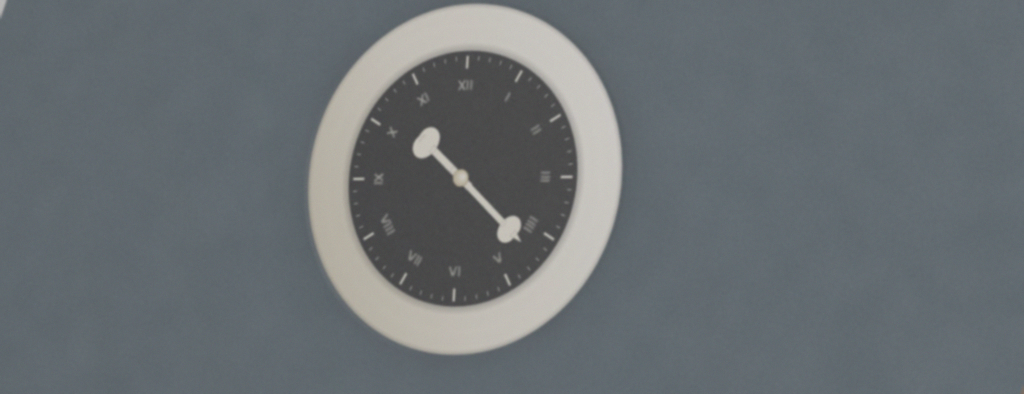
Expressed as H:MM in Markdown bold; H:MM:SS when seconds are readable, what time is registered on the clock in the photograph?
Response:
**10:22**
